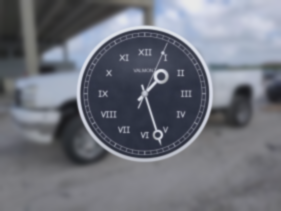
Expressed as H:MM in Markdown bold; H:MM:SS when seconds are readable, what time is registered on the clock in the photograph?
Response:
**1:27:04**
